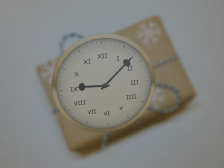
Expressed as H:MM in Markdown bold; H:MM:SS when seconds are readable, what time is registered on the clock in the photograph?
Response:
**9:08**
